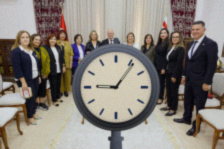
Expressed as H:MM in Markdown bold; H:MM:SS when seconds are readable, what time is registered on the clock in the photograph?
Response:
**9:06**
